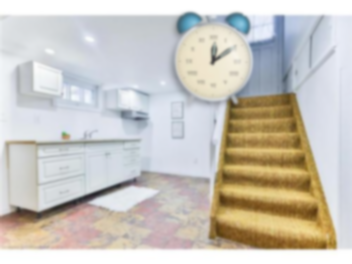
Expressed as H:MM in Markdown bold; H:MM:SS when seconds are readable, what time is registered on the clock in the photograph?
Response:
**12:09**
